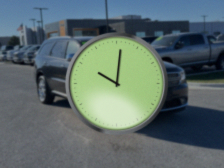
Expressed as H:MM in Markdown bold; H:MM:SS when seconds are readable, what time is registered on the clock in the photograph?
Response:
**10:01**
